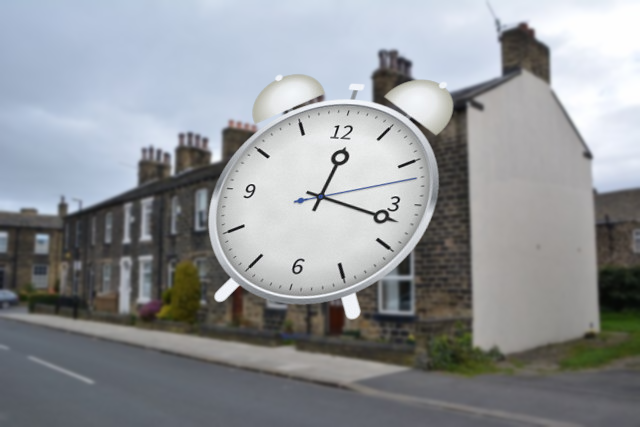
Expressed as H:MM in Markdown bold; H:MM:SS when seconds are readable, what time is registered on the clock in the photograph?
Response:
**12:17:12**
